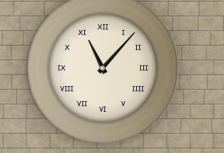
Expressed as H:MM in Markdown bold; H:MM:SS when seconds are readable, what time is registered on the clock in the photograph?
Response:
**11:07**
